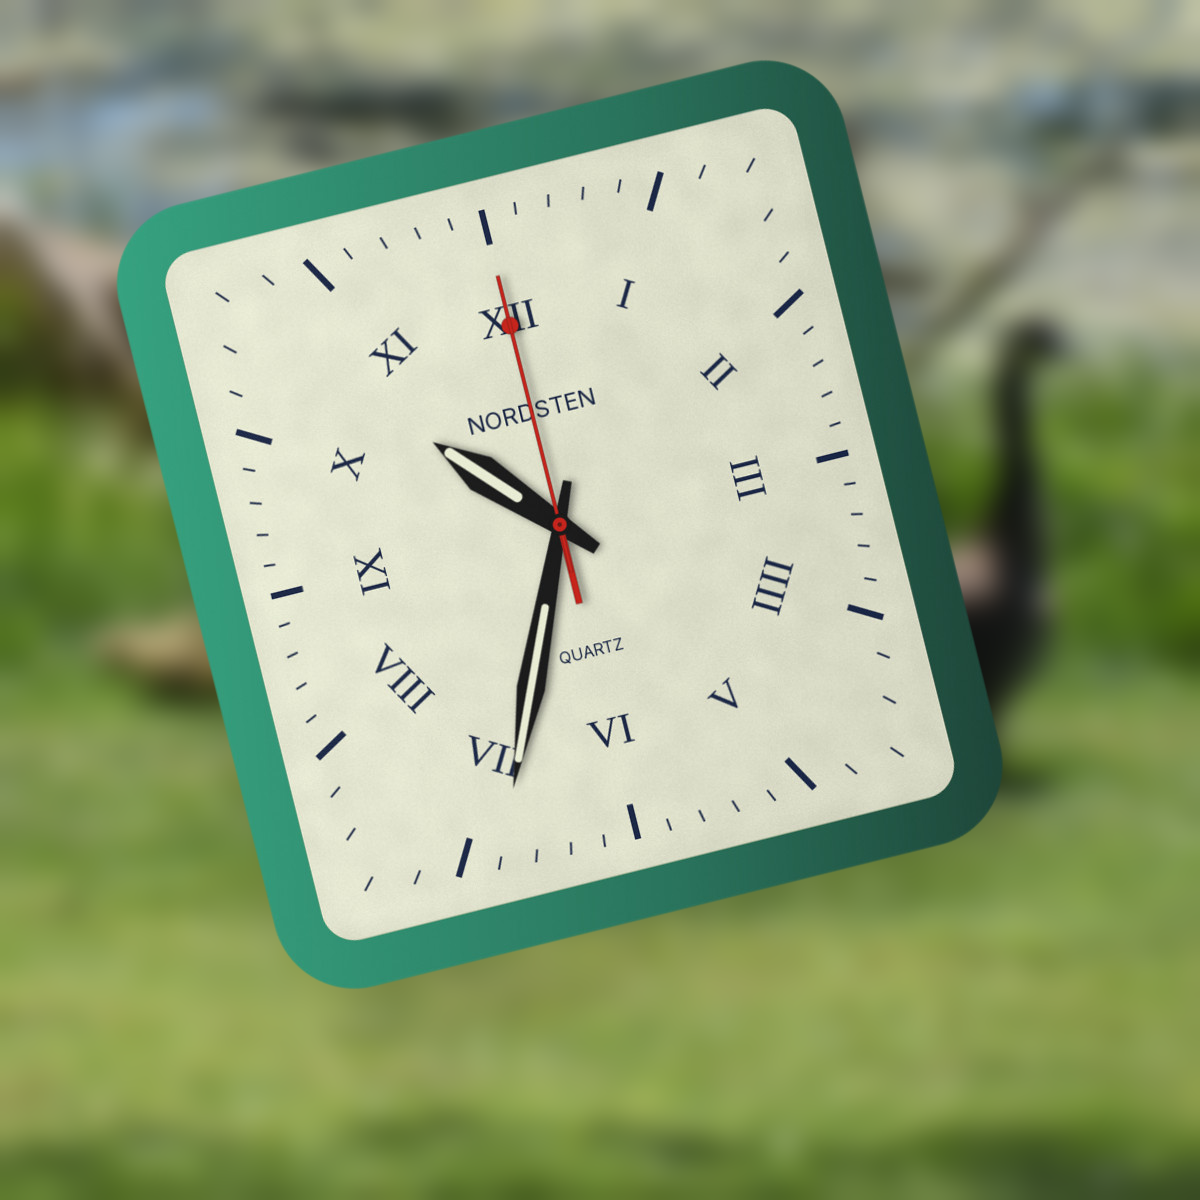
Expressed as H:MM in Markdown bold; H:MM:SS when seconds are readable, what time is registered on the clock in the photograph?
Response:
**10:34:00**
